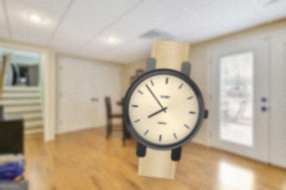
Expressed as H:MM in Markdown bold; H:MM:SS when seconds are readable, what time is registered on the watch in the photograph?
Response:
**7:53**
